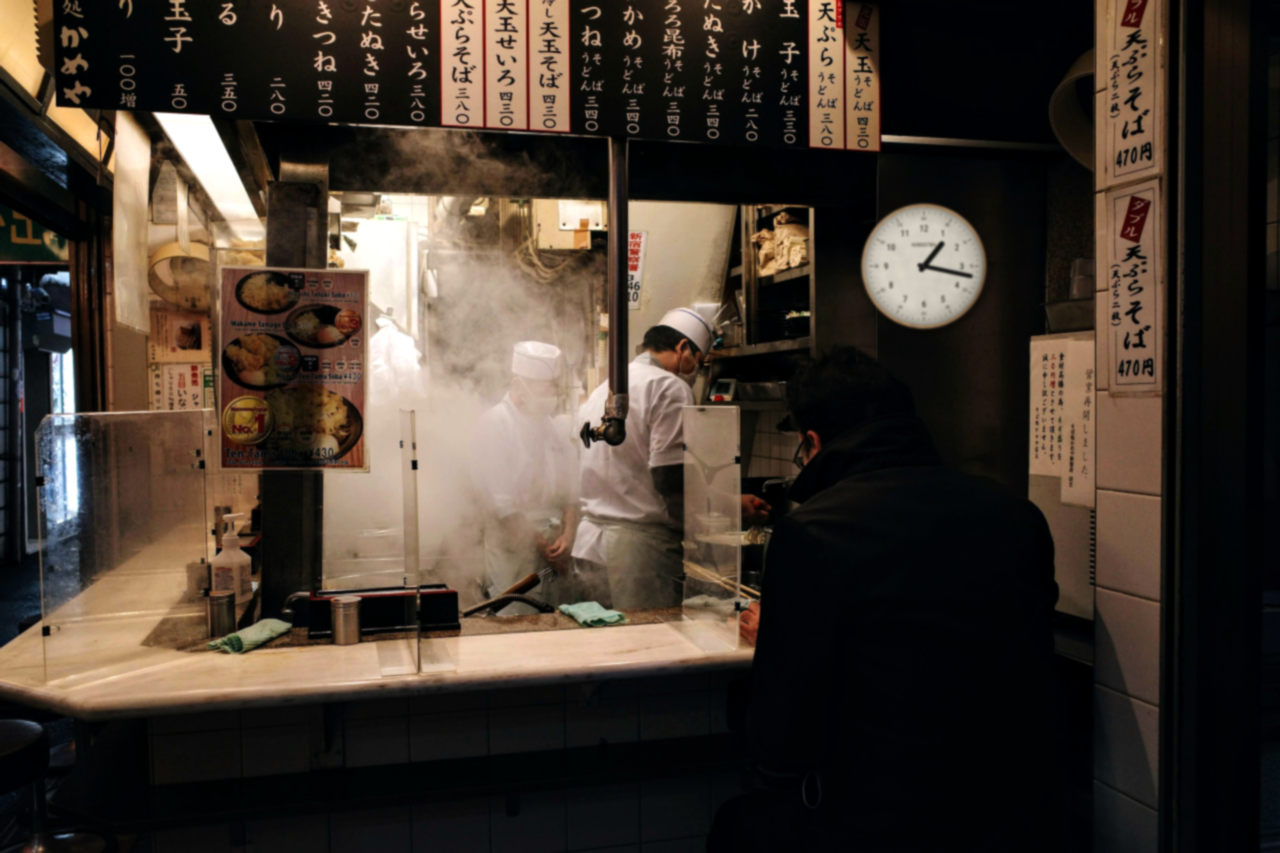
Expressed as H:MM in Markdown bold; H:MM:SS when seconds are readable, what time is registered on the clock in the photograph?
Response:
**1:17**
